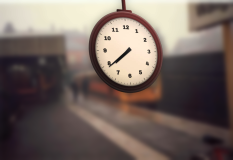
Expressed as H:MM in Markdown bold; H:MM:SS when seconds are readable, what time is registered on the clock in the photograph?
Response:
**7:39**
